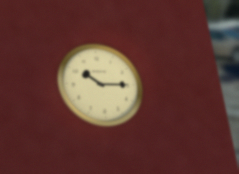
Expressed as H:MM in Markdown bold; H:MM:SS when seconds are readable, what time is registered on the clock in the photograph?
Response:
**10:15**
